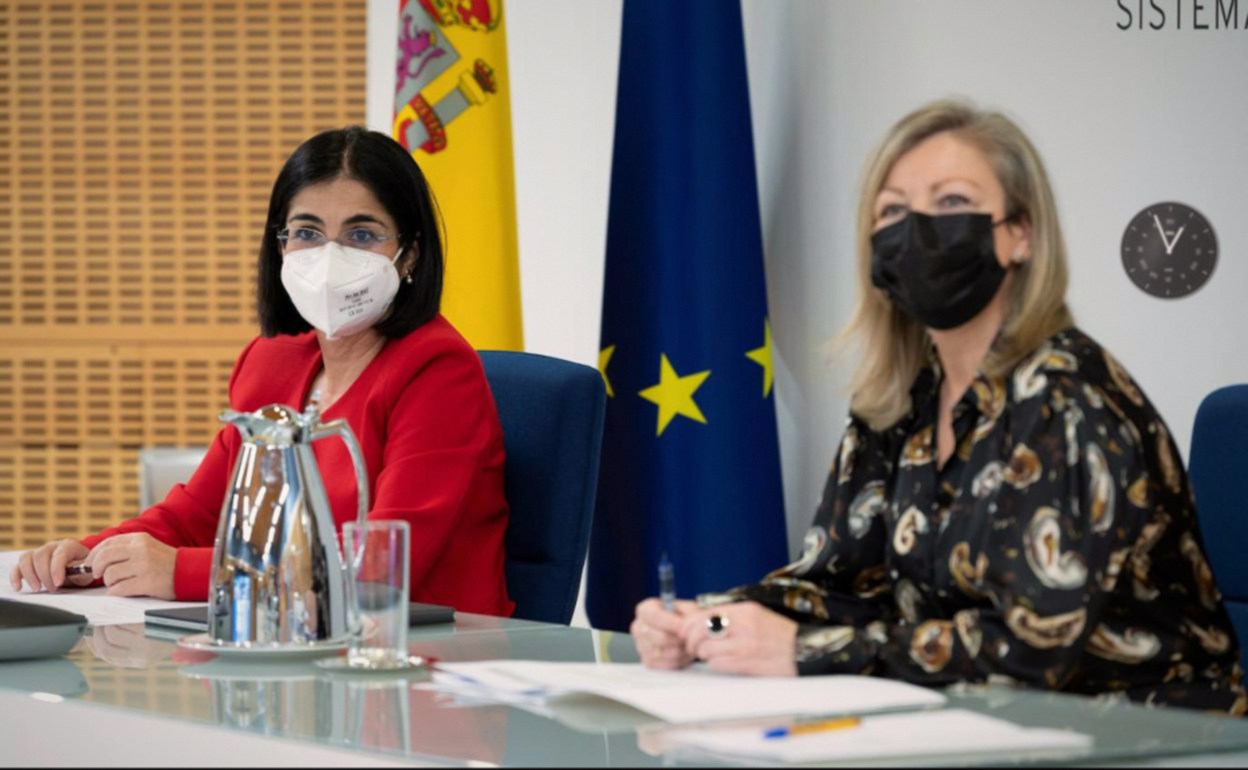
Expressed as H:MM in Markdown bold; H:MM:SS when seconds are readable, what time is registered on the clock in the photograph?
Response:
**12:56**
